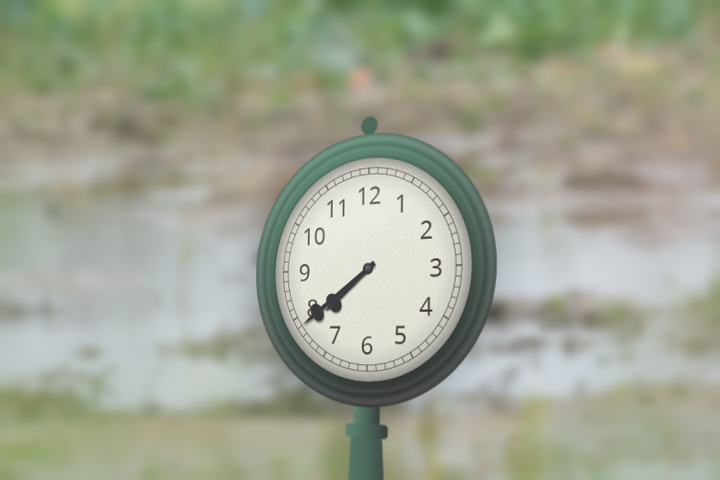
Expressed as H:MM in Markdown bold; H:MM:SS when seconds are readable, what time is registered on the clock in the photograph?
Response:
**7:39**
